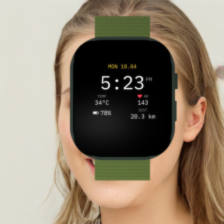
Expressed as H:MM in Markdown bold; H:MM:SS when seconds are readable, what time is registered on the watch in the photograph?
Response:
**5:23**
